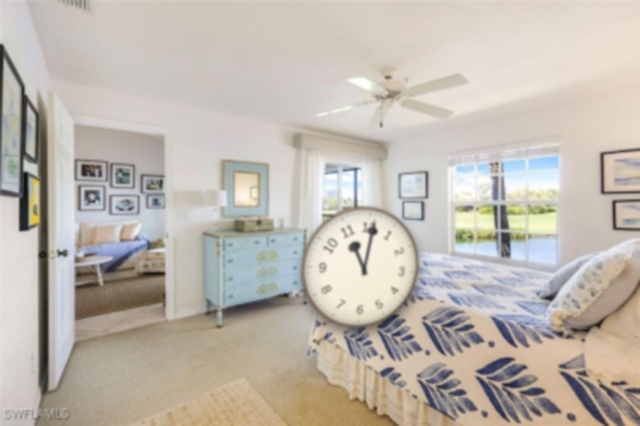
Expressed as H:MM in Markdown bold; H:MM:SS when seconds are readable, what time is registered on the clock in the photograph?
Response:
**11:01**
